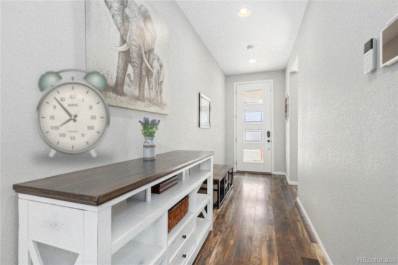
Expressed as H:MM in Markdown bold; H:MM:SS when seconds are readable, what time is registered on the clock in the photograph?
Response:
**7:53**
